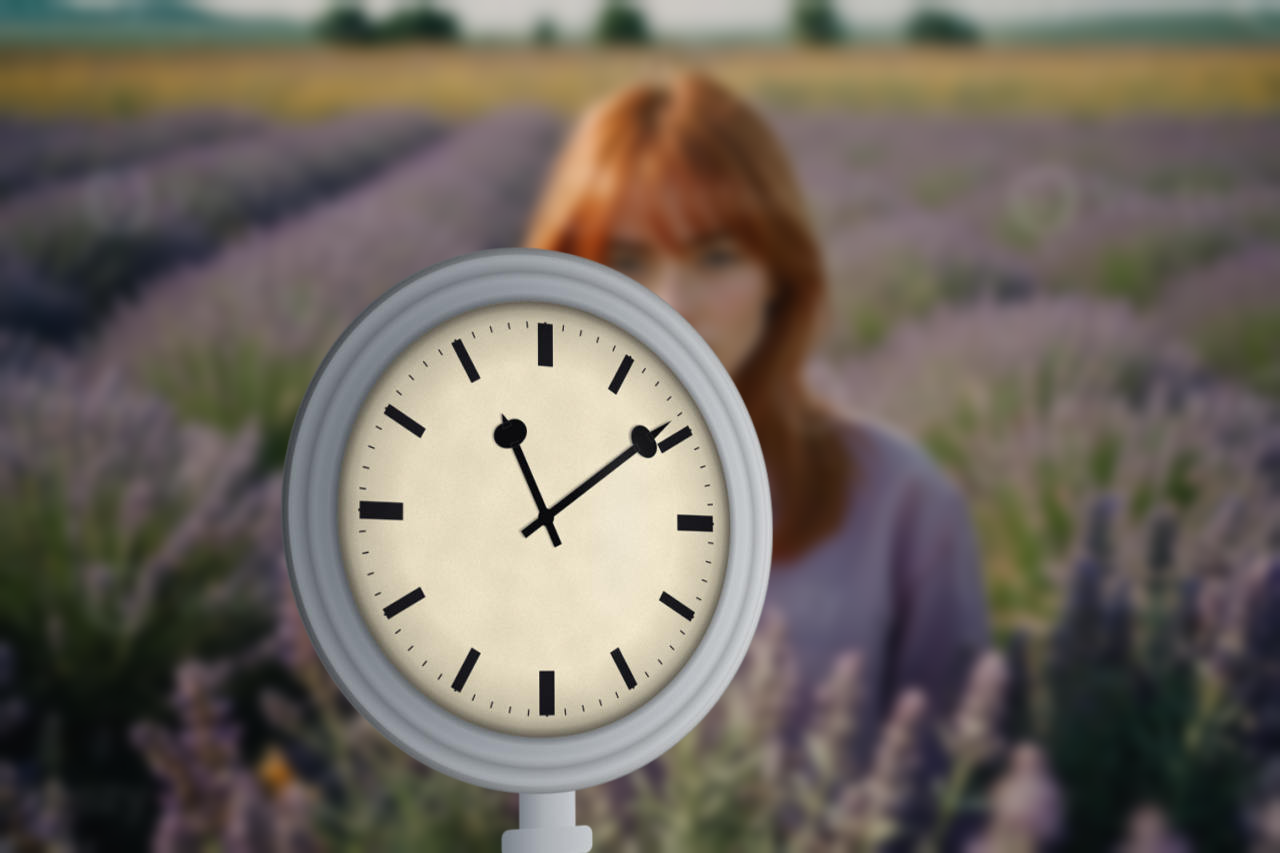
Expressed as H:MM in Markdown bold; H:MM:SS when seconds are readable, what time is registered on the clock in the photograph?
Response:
**11:09**
